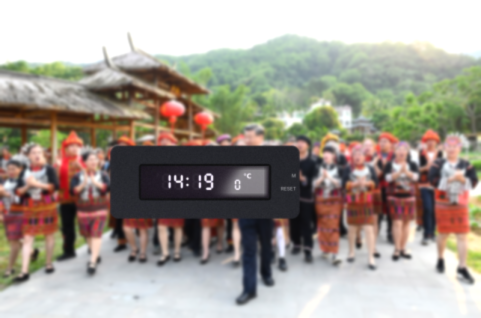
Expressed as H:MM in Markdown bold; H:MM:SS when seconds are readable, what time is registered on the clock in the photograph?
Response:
**14:19**
